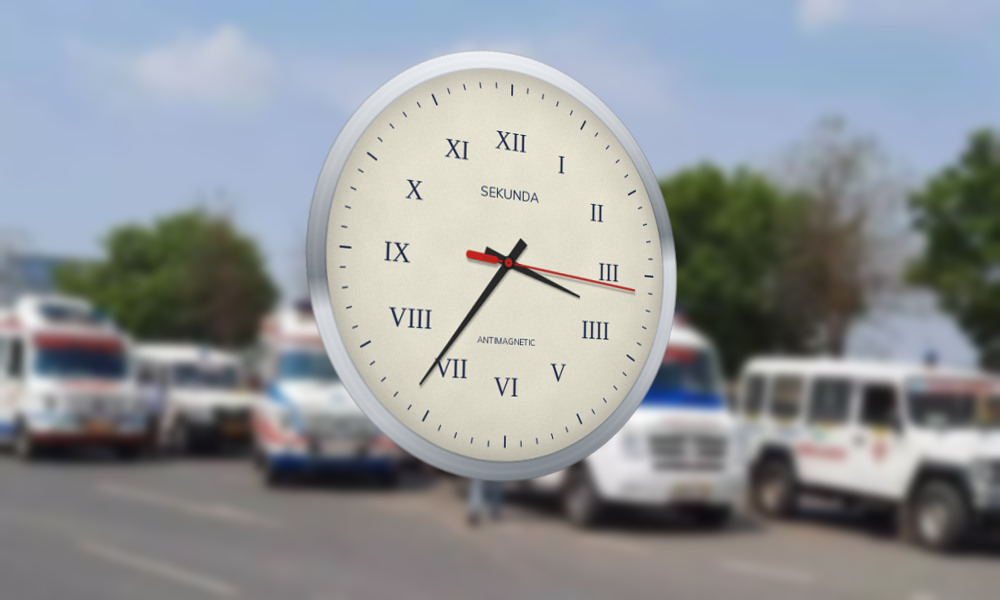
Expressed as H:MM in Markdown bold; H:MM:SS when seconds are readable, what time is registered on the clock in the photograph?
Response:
**3:36:16**
